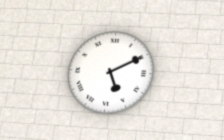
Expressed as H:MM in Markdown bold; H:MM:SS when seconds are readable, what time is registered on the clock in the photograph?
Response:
**5:10**
